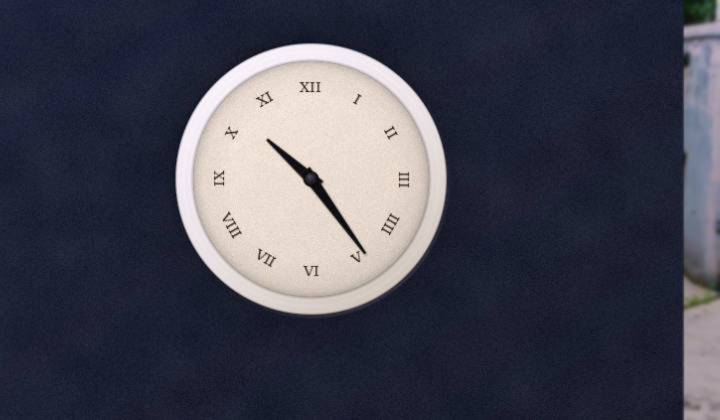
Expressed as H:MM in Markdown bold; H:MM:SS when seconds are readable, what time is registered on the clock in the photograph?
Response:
**10:24**
